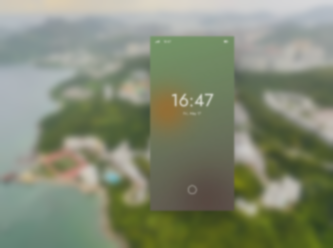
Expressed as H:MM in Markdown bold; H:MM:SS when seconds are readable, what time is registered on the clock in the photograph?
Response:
**16:47**
